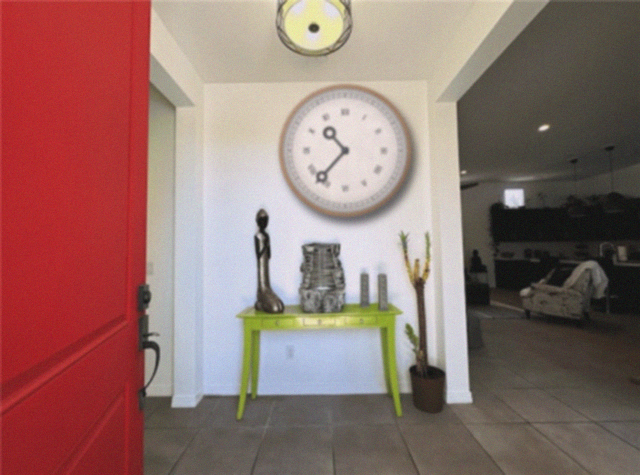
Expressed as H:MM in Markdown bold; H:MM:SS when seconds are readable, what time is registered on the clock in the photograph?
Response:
**10:37**
